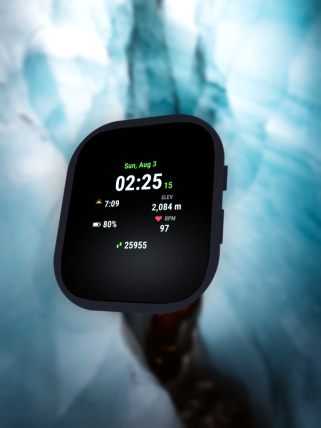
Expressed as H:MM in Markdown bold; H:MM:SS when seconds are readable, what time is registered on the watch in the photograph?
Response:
**2:25:15**
